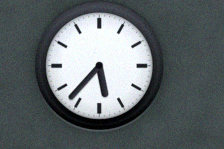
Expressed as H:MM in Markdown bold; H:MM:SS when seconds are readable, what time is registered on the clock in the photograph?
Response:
**5:37**
